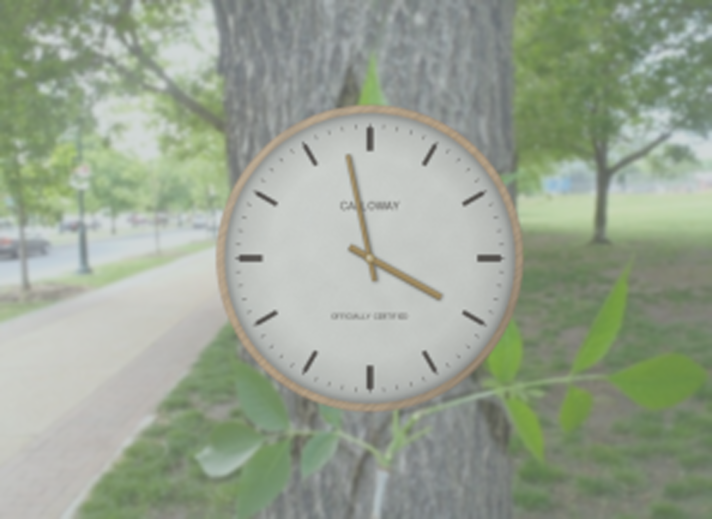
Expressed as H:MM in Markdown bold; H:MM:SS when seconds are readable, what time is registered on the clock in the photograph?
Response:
**3:58**
